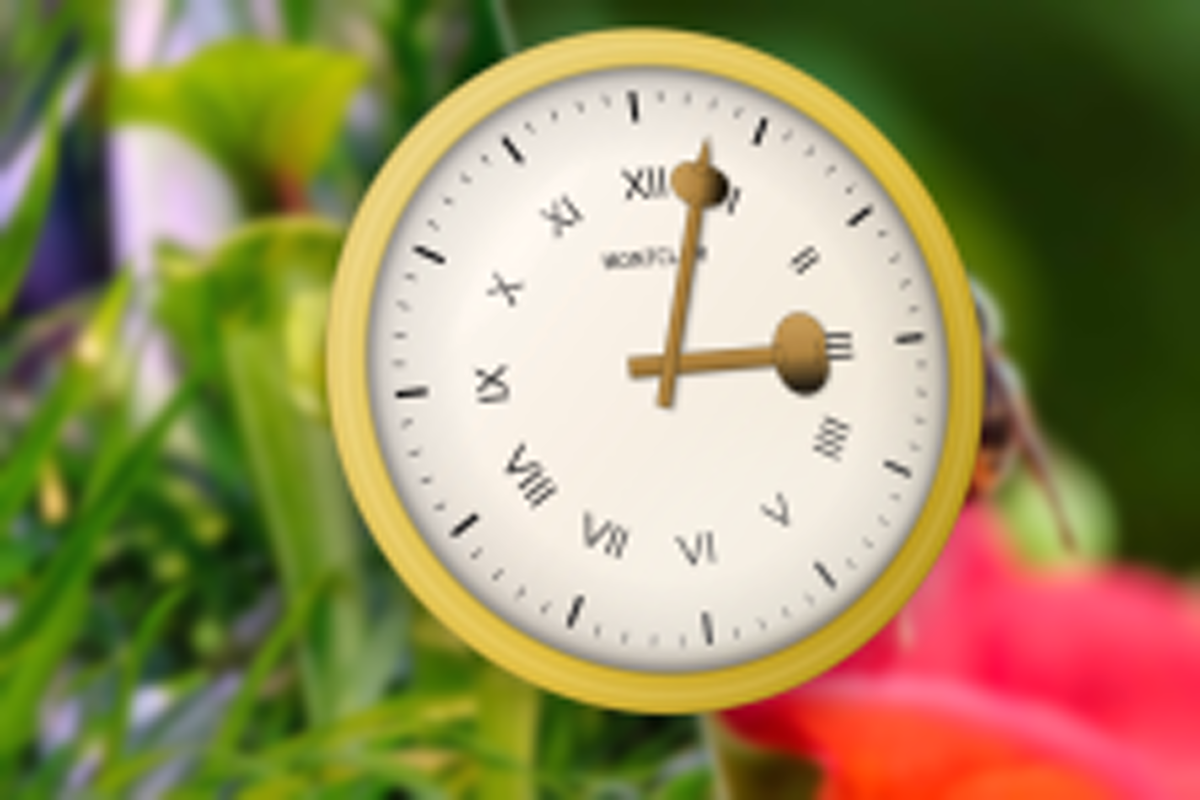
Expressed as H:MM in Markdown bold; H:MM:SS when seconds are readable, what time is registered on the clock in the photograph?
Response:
**3:03**
